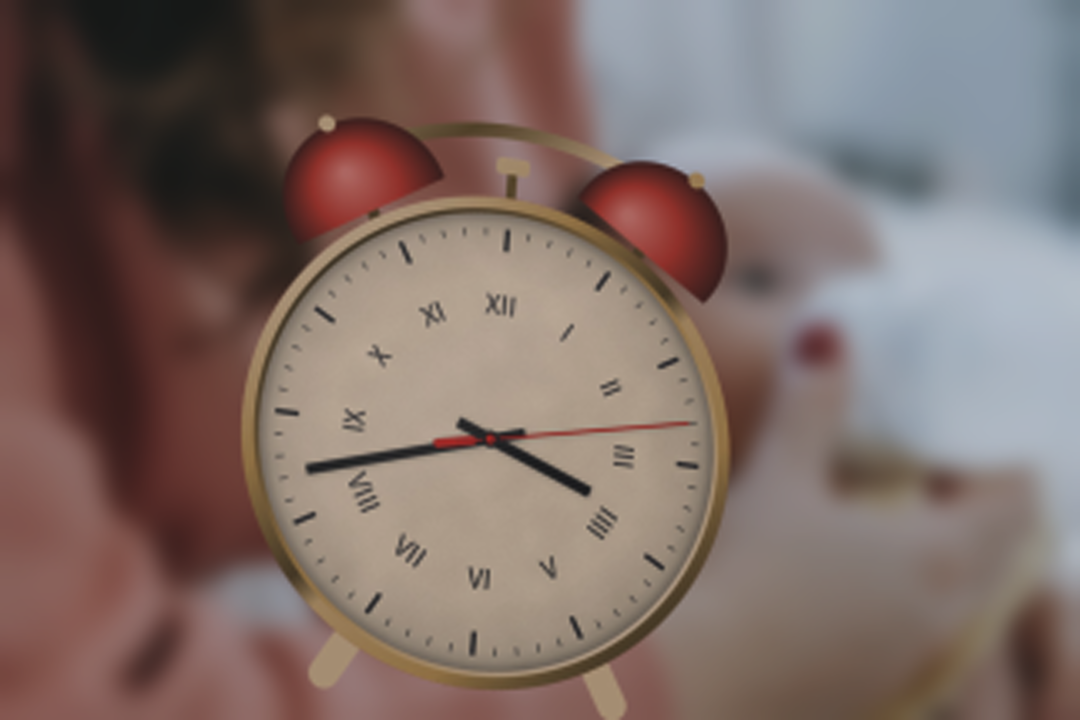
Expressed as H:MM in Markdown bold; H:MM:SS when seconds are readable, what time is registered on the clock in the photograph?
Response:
**3:42:13**
